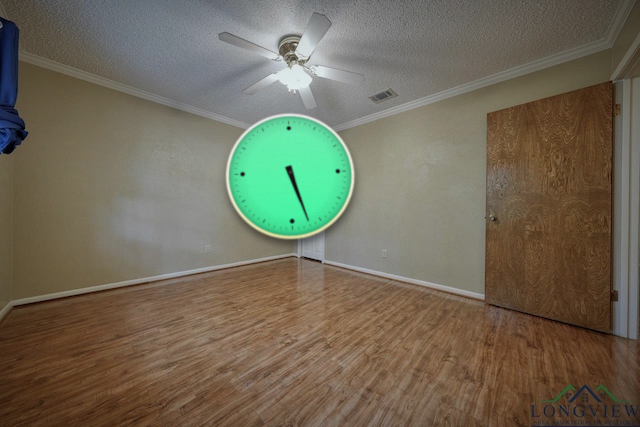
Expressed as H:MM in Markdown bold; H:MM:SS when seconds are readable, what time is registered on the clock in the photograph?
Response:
**5:27**
